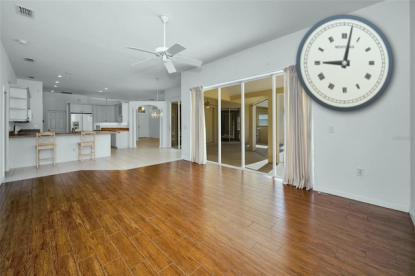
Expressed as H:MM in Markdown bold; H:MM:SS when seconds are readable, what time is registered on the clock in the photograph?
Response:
**9:02**
